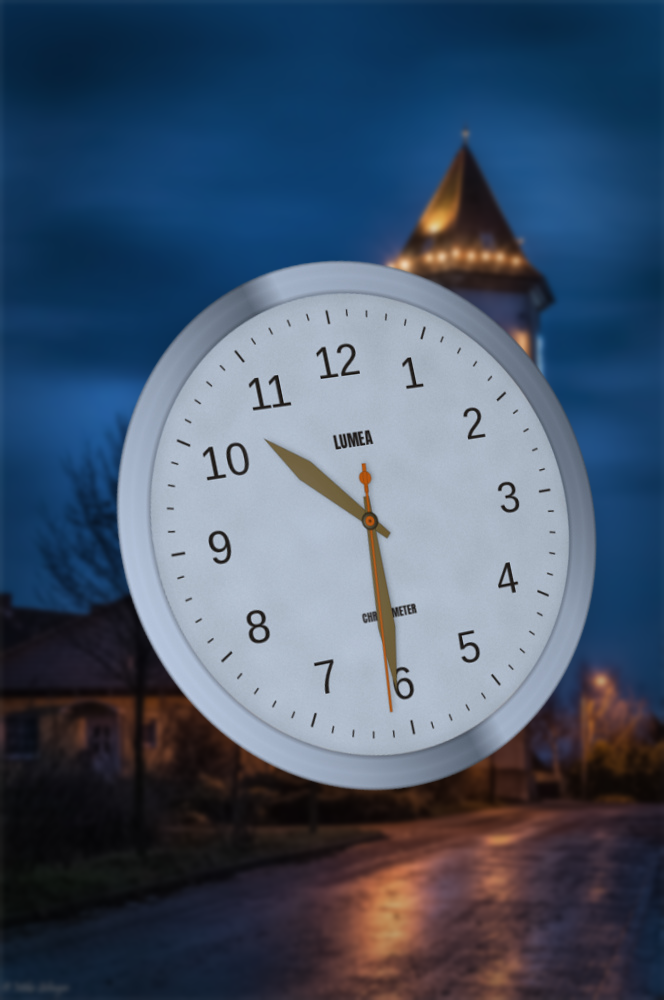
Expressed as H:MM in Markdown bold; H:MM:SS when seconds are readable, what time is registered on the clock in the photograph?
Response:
**10:30:31**
